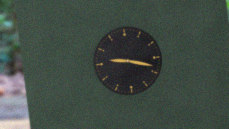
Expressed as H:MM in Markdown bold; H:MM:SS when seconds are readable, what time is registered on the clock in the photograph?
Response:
**9:18**
